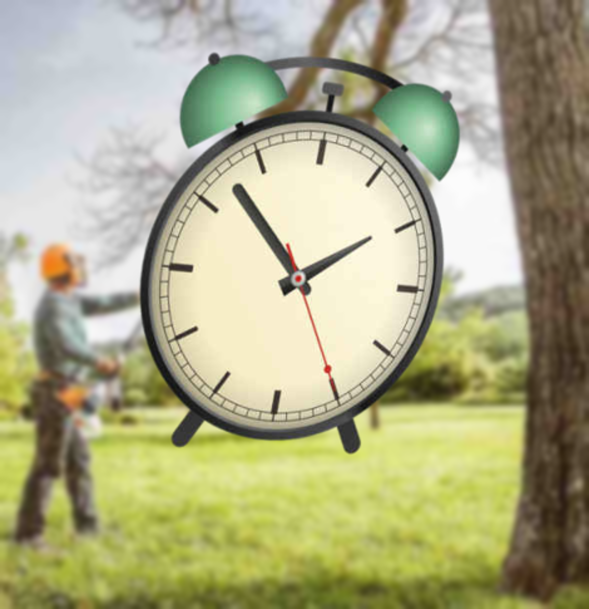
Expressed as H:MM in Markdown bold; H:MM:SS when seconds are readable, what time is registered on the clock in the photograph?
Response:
**1:52:25**
